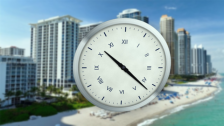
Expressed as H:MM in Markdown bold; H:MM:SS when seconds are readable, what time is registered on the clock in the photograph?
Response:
**10:22**
